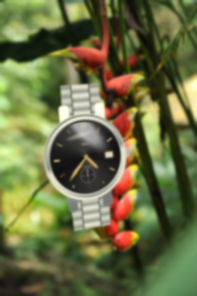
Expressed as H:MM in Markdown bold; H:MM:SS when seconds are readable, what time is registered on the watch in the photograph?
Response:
**4:37**
